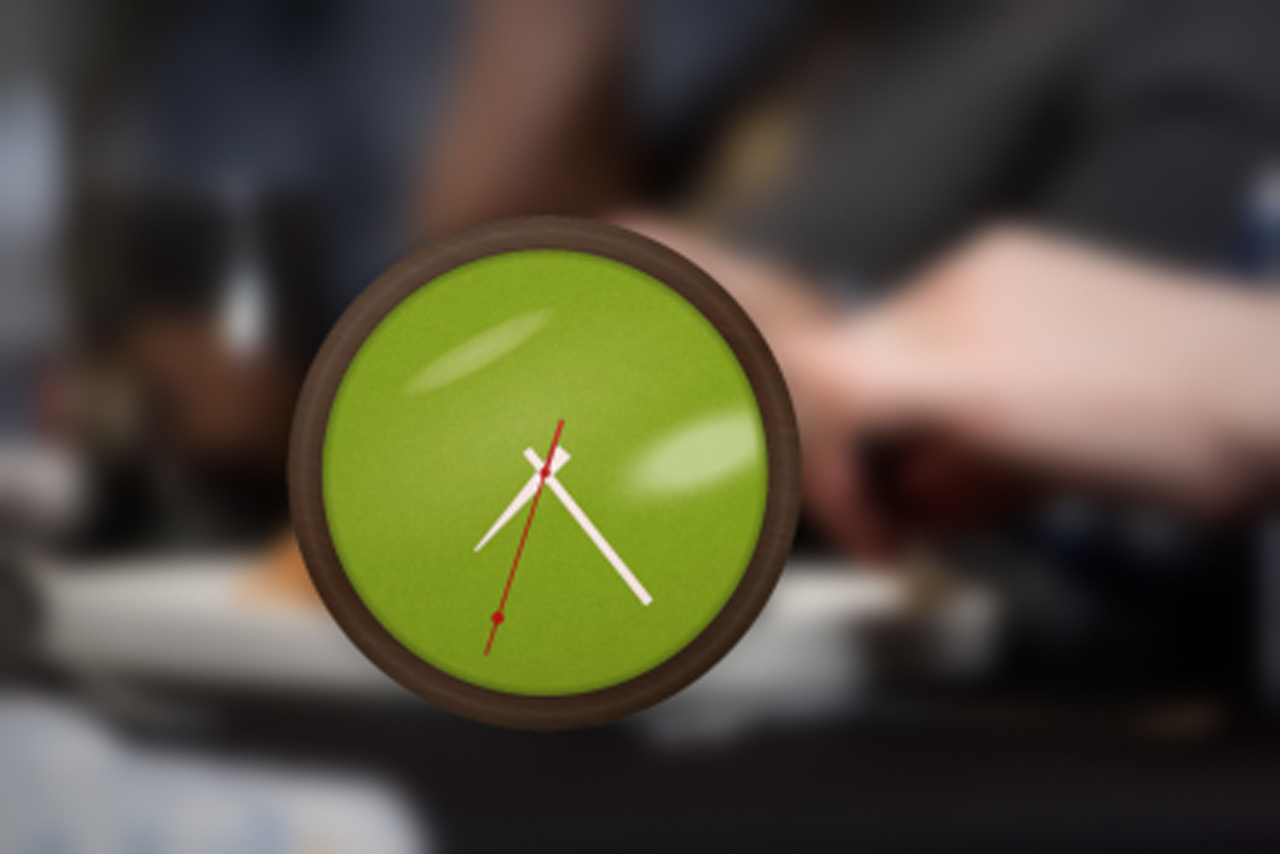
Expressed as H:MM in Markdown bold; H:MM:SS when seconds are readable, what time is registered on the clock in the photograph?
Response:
**7:23:33**
